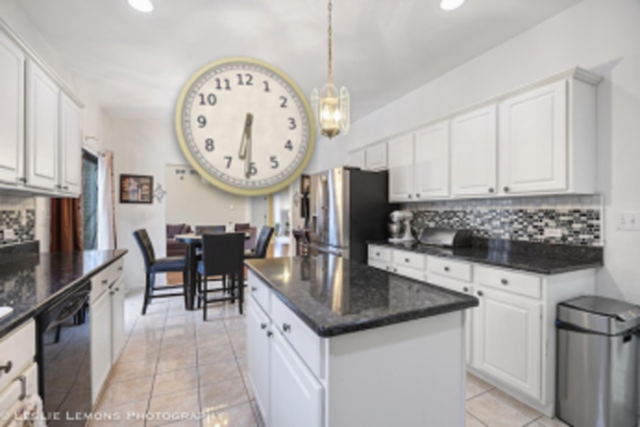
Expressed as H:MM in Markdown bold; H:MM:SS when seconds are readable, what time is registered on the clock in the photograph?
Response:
**6:31**
